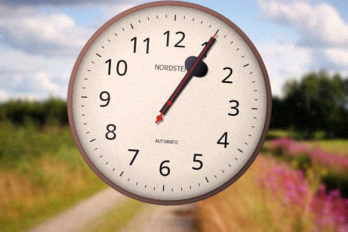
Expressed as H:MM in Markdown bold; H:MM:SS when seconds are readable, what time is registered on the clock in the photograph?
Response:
**1:05:05**
